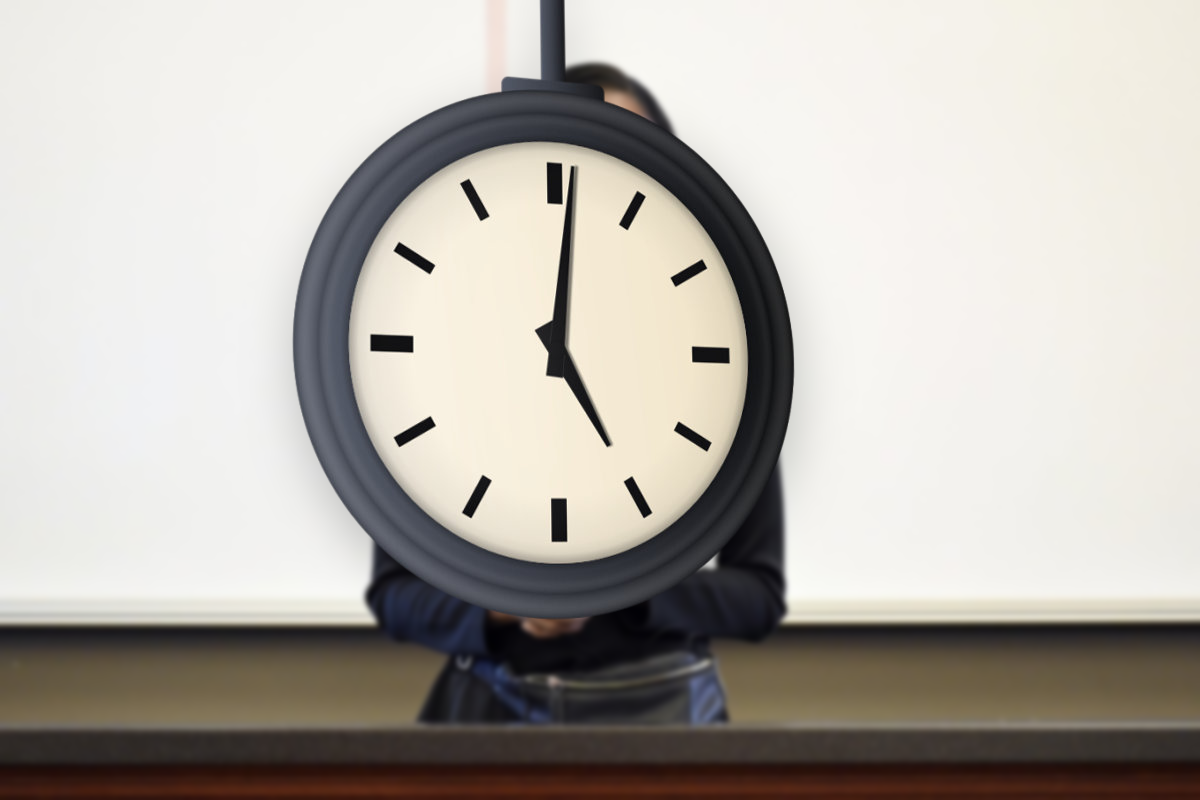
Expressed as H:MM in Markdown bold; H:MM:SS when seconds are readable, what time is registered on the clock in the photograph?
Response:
**5:01**
